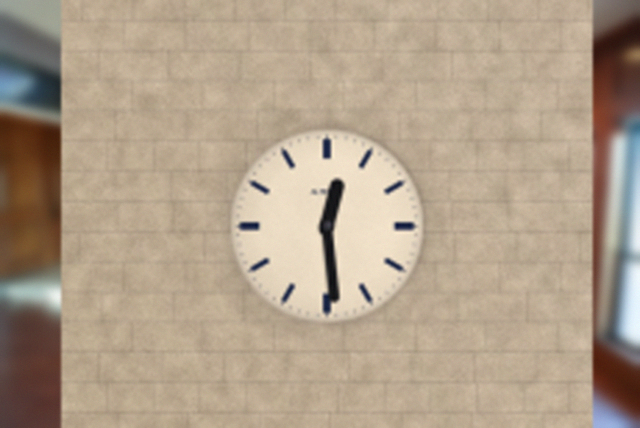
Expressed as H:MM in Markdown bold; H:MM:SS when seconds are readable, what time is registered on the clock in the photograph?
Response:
**12:29**
